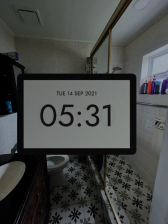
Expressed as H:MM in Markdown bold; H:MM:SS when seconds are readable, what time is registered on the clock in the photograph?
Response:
**5:31**
